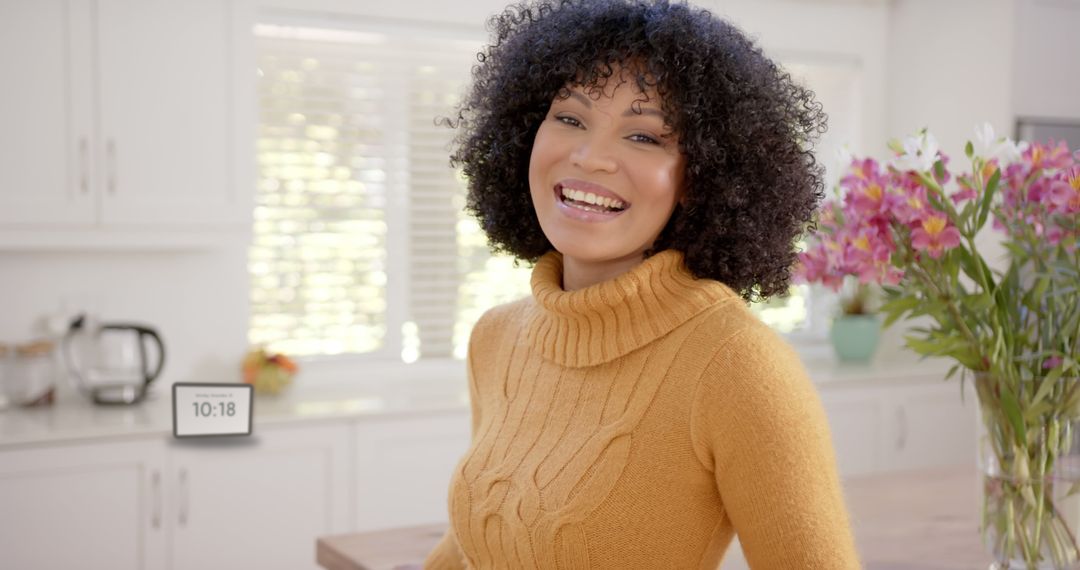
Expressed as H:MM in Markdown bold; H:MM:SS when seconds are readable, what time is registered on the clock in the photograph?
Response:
**10:18**
